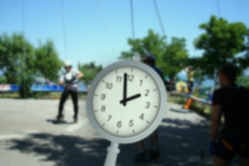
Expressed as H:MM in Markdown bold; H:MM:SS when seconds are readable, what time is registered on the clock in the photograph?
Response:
**1:58**
